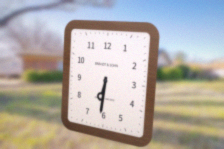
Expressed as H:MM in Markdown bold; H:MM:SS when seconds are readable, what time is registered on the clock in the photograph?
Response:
**6:31**
